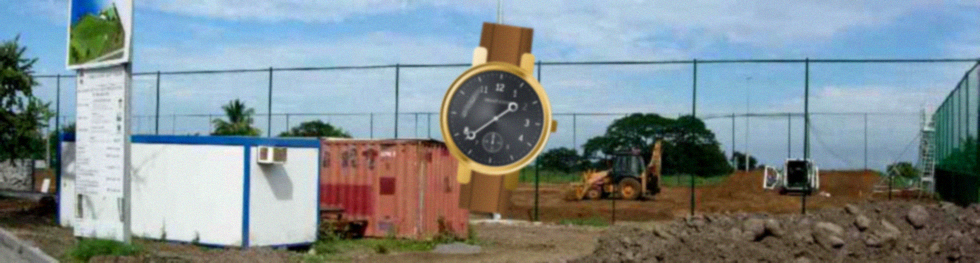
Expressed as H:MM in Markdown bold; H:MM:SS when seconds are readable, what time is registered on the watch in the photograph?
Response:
**1:38**
